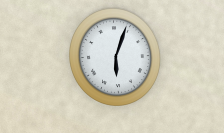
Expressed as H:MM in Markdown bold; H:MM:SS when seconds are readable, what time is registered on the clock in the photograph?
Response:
**6:04**
